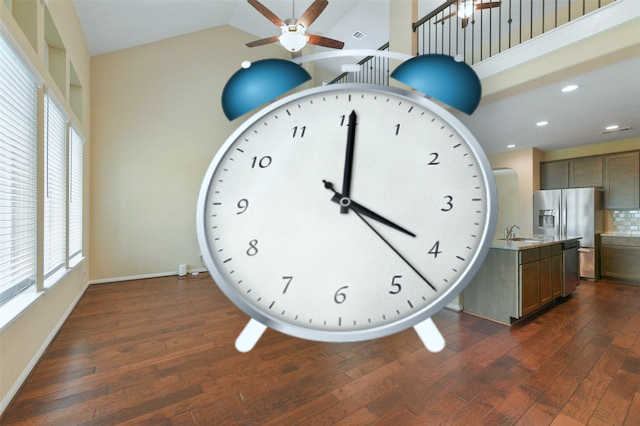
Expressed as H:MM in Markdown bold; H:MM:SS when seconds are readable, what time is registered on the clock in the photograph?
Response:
**4:00:23**
